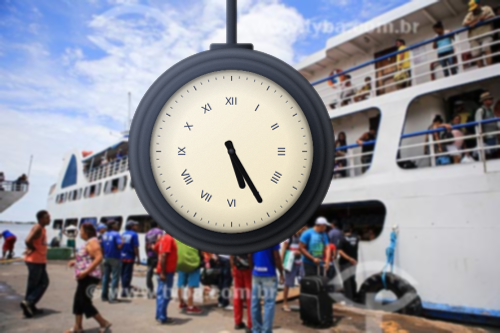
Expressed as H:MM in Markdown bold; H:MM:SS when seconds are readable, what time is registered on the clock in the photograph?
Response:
**5:25**
